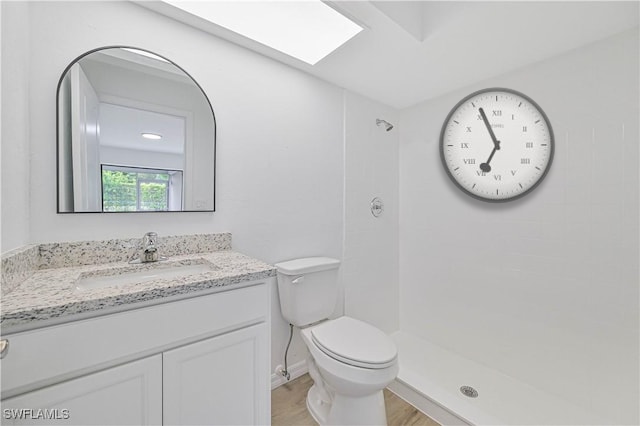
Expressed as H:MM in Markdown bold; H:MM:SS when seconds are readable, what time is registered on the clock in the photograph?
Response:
**6:56**
